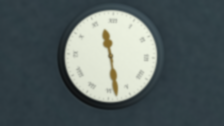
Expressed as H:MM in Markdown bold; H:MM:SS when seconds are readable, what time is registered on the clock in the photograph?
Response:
**11:28**
